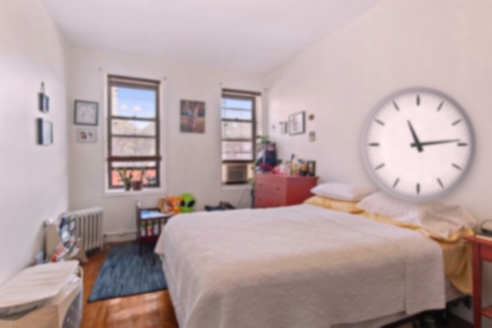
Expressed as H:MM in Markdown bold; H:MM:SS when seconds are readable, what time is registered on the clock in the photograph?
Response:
**11:14**
